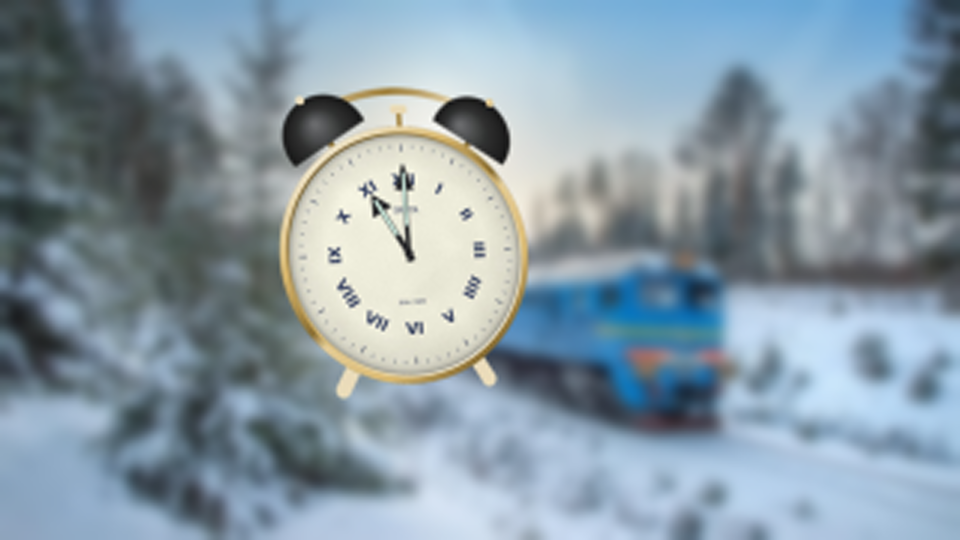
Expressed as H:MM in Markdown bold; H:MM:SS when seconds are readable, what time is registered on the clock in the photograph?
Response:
**11:00**
